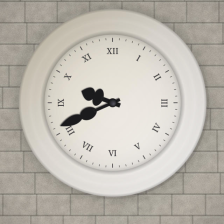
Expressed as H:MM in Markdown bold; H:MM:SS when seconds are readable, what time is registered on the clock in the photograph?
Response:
**9:41**
